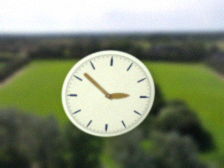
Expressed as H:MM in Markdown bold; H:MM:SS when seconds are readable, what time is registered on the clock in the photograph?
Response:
**2:52**
